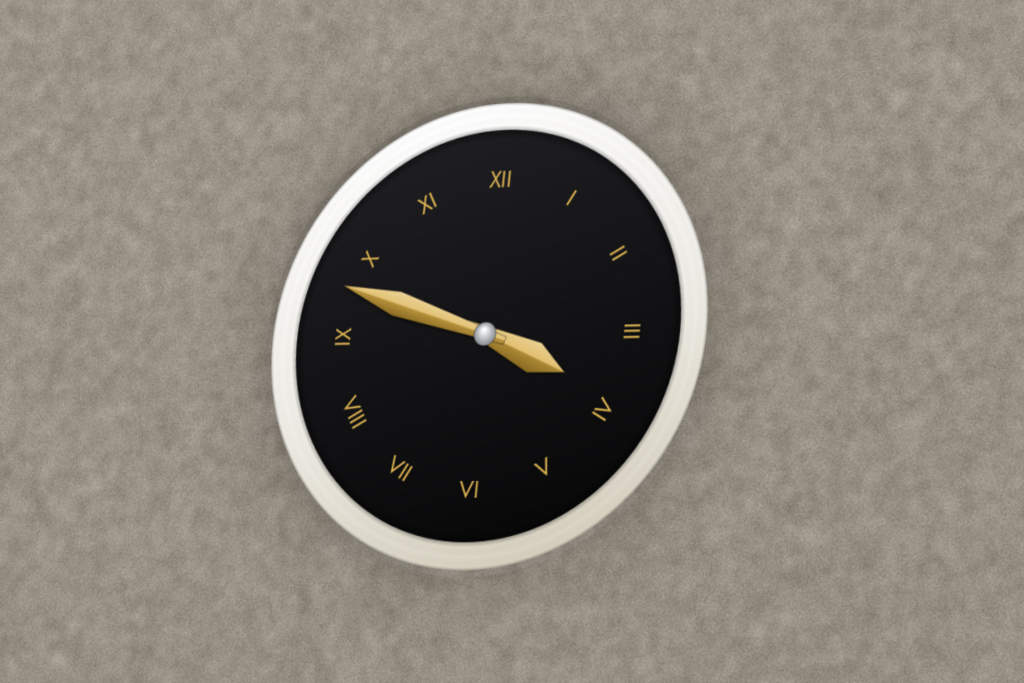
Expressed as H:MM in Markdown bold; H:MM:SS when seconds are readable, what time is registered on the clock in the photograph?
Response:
**3:48**
